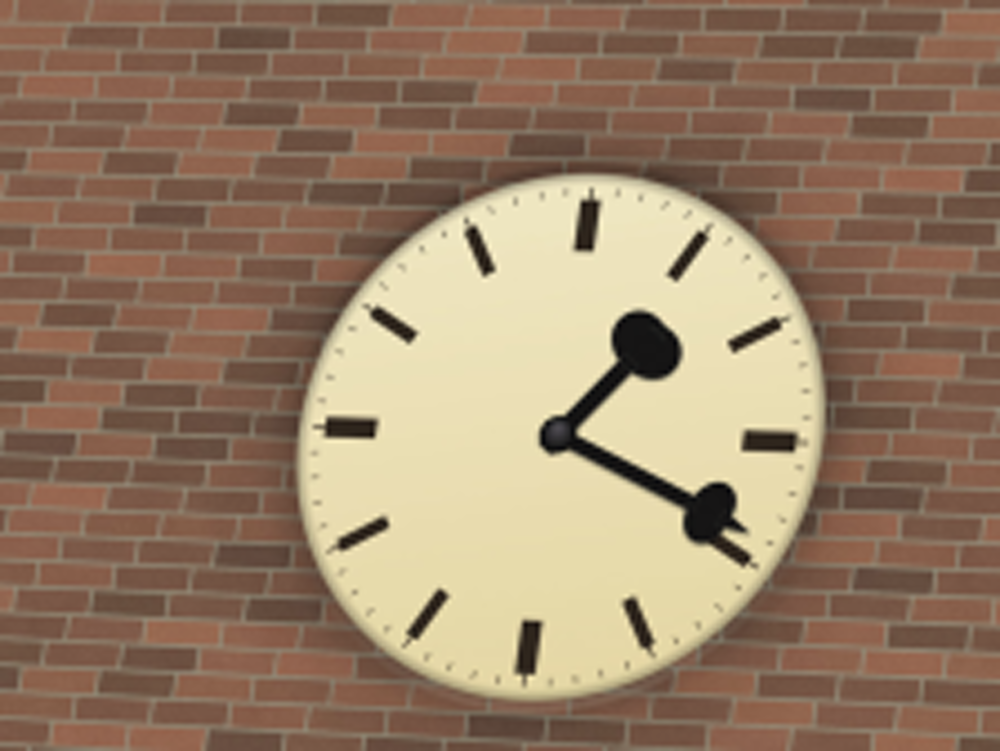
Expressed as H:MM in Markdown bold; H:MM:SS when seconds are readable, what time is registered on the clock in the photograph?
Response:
**1:19**
